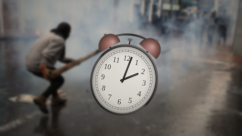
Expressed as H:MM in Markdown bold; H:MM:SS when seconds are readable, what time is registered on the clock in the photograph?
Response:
**2:02**
